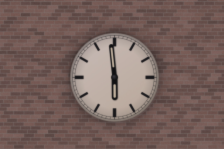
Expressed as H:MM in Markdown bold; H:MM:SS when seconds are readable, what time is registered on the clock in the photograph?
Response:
**5:59**
